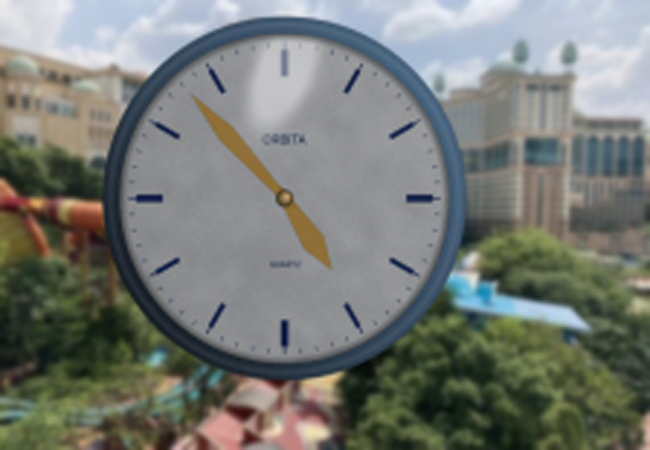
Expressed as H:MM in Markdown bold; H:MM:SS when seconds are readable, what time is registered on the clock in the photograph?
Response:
**4:53**
